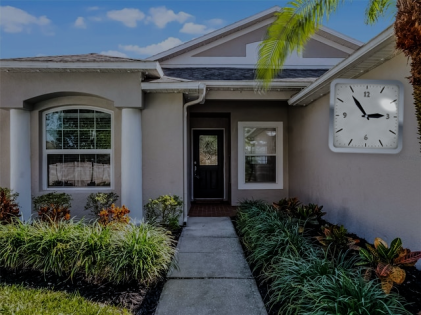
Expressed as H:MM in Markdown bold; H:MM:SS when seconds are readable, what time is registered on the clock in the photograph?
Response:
**2:54**
